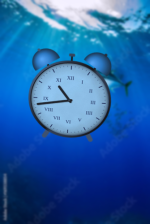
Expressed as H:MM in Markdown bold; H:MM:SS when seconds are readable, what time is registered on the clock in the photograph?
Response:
**10:43**
